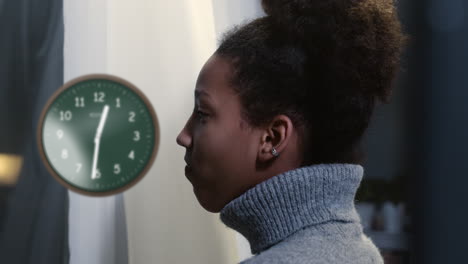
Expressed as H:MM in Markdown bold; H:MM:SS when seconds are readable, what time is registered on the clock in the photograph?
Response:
**12:31**
